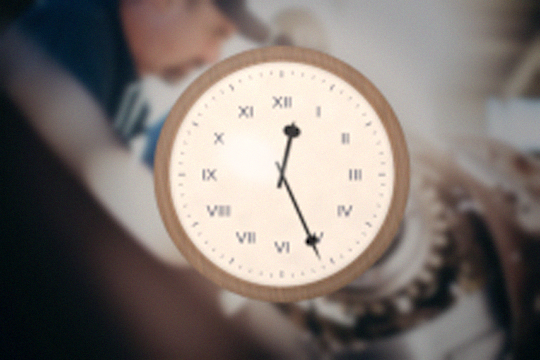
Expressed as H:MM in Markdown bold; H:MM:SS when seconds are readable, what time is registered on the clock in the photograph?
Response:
**12:26**
